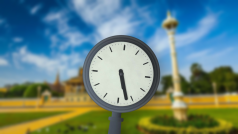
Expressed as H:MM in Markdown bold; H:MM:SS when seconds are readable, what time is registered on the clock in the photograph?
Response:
**5:27**
